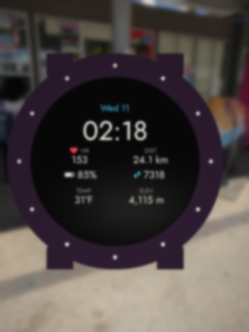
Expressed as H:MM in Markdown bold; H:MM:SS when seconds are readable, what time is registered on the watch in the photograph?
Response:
**2:18**
